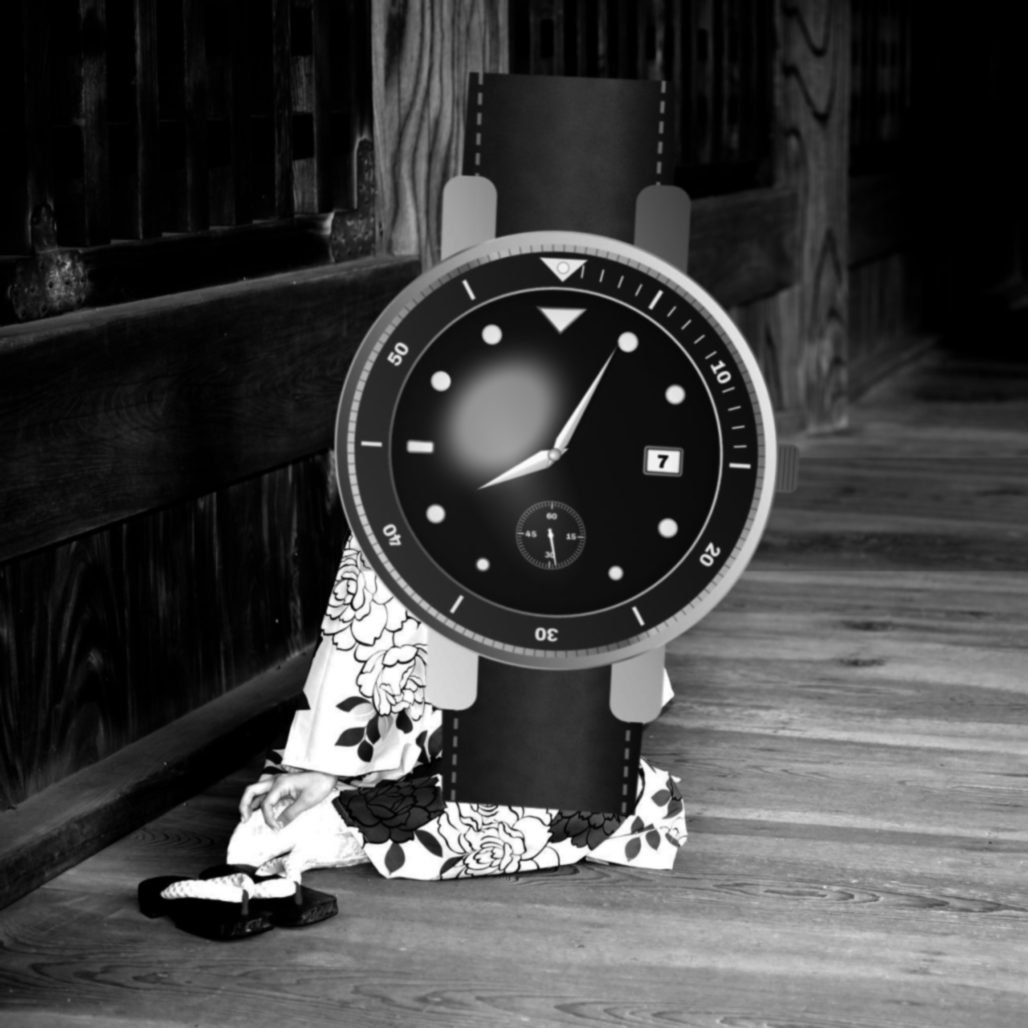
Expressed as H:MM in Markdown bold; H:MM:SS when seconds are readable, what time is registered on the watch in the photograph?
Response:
**8:04:28**
